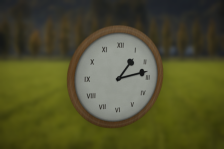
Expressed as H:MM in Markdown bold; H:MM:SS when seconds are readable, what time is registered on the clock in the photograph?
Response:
**1:13**
